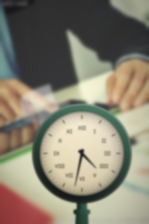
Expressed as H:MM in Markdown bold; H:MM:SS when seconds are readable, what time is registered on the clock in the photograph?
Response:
**4:32**
